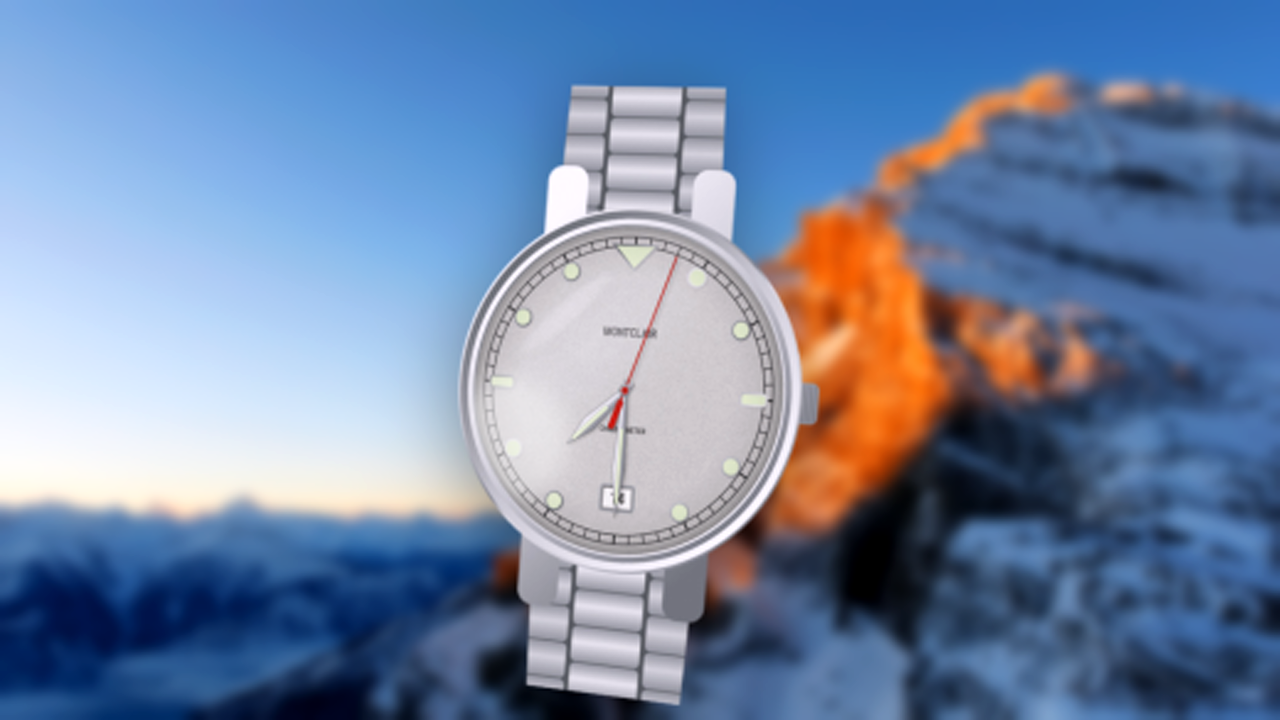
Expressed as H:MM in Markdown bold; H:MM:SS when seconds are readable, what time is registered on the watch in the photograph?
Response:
**7:30:03**
